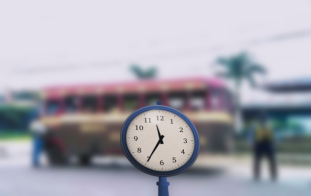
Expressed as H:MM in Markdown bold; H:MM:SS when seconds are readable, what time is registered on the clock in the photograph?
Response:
**11:35**
